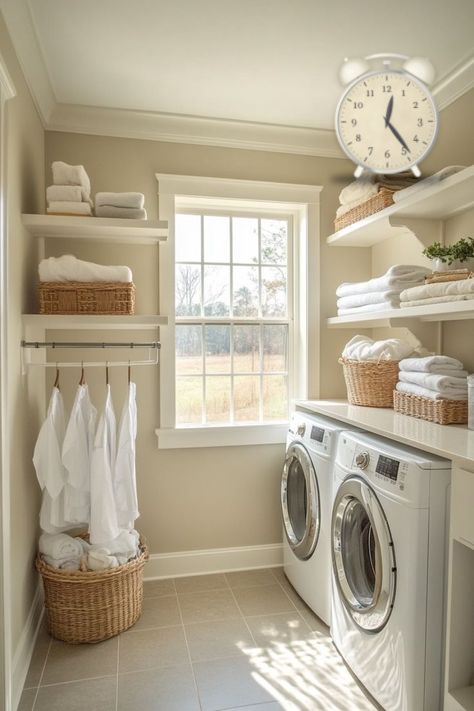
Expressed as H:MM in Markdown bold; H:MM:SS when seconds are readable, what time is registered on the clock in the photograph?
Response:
**12:24**
